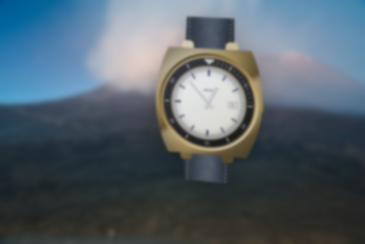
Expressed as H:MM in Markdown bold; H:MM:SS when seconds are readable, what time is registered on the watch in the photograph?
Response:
**12:53**
